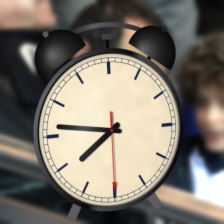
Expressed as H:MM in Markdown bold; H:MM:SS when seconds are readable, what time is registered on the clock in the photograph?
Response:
**7:46:30**
